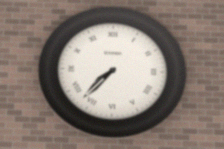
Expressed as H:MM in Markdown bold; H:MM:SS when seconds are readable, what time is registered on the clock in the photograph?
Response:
**7:37**
